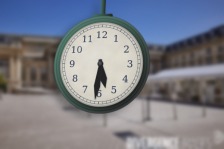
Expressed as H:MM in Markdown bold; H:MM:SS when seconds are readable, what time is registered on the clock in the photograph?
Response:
**5:31**
